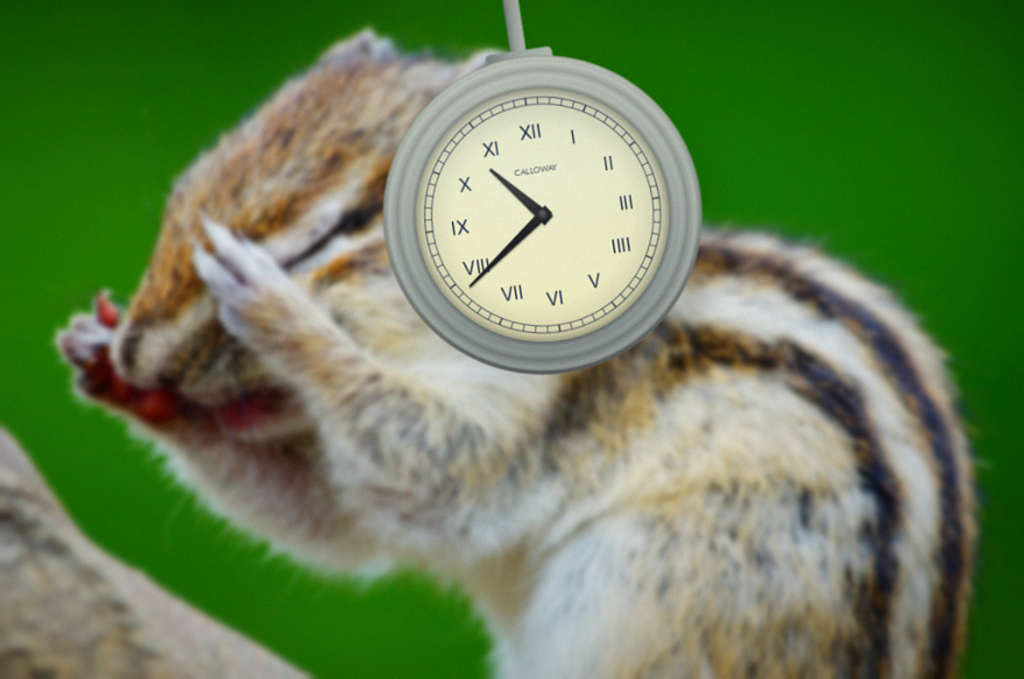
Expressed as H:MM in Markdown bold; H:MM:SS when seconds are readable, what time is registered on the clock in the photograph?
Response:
**10:39**
